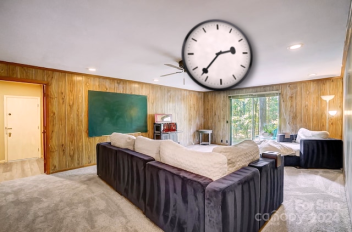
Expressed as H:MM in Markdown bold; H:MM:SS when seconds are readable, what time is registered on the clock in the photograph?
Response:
**2:37**
